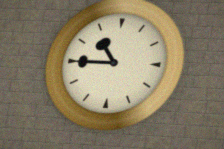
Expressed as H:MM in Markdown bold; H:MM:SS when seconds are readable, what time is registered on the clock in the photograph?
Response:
**10:45**
